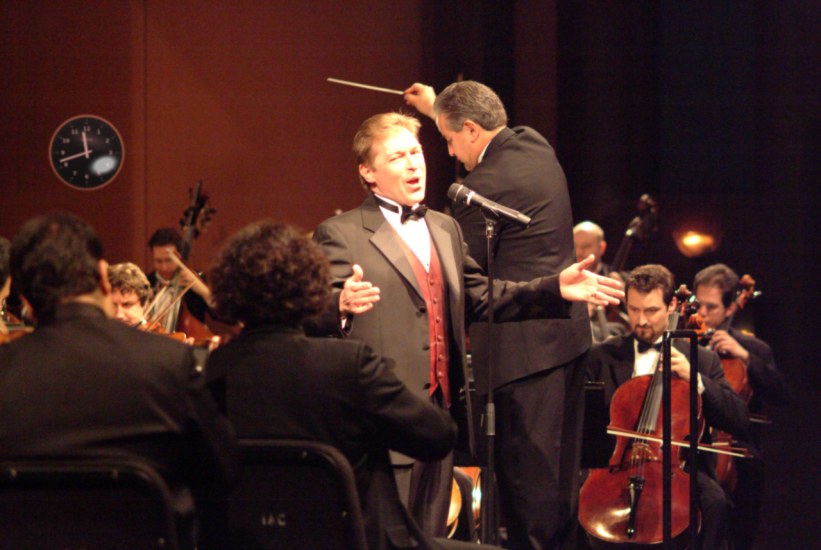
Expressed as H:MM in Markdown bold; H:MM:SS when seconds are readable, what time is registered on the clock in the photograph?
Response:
**11:42**
